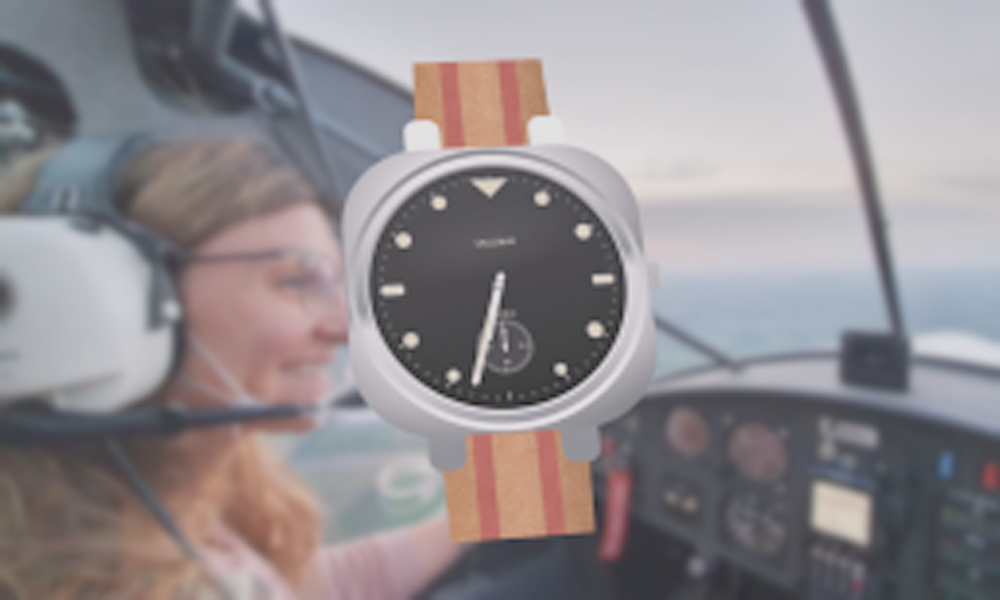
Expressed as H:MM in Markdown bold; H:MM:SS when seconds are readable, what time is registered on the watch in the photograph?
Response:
**6:33**
